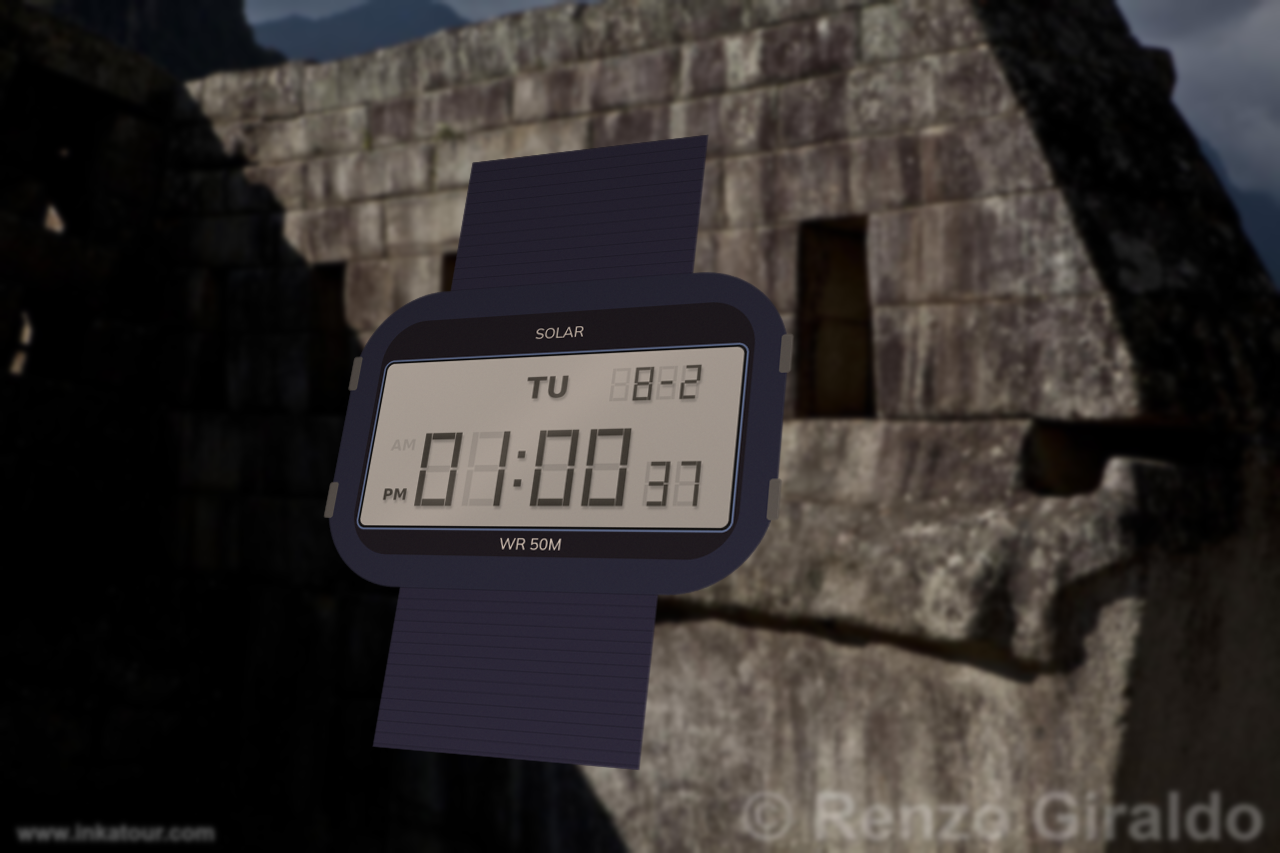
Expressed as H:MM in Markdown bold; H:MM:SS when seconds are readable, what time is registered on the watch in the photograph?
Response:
**1:00:37**
